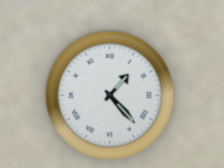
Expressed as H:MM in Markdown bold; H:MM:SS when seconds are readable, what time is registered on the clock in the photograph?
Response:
**1:23**
